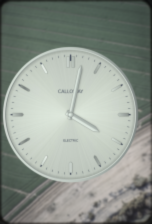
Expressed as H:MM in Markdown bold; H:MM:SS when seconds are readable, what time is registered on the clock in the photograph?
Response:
**4:02**
